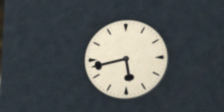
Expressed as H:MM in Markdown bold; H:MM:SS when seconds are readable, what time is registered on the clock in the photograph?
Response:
**5:43**
